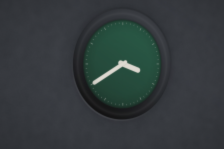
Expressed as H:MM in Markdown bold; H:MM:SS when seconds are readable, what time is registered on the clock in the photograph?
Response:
**3:40**
